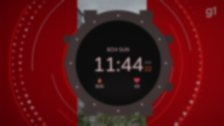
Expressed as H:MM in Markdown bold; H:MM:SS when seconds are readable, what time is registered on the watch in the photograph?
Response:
**11:44**
